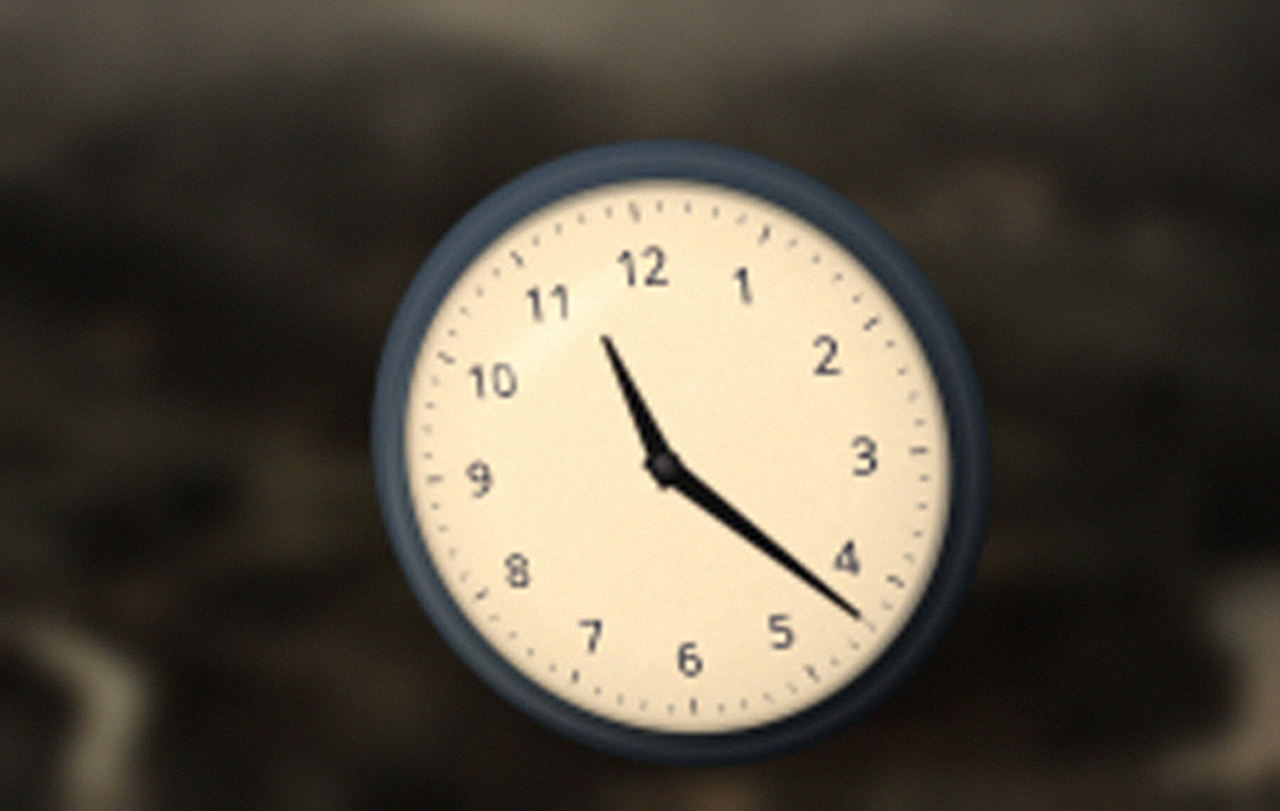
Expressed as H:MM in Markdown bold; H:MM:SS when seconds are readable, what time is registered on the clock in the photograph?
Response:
**11:22**
